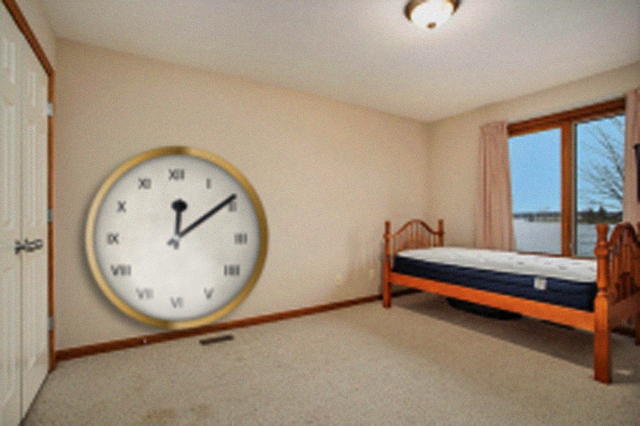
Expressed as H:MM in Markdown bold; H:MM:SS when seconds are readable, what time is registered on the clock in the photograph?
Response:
**12:09**
